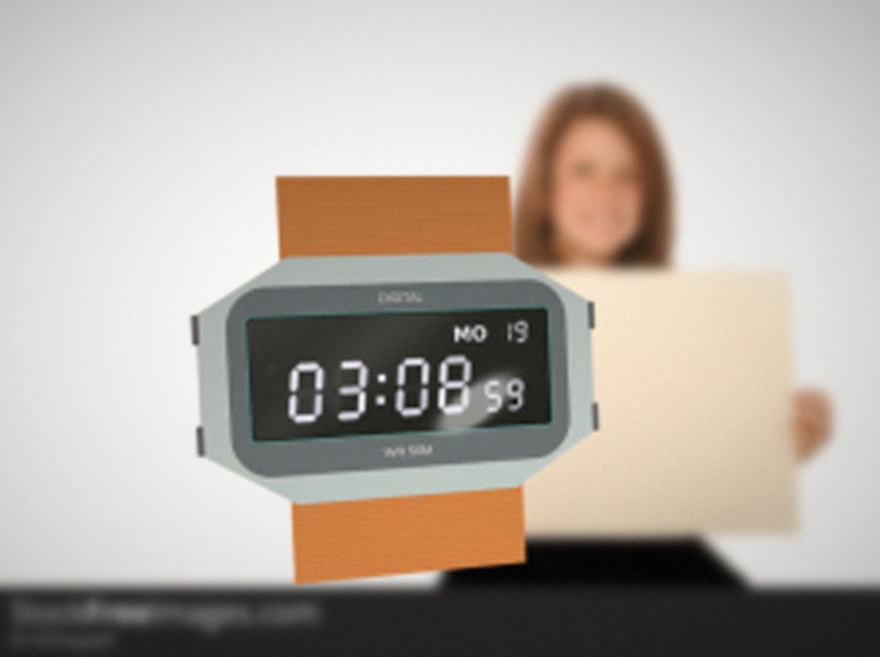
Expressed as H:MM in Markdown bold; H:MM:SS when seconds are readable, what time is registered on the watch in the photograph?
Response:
**3:08:59**
